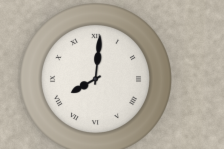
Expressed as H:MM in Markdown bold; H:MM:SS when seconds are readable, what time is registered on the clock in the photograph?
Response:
**8:01**
